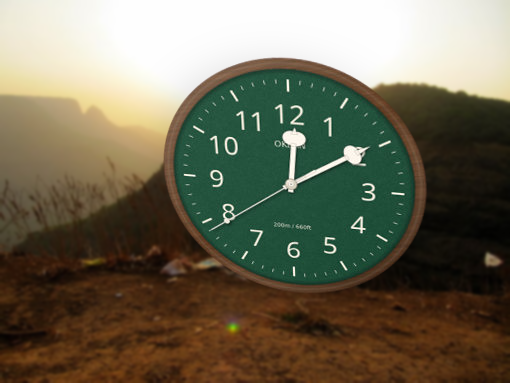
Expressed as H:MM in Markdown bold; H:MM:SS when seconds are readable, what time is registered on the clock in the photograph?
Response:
**12:09:39**
